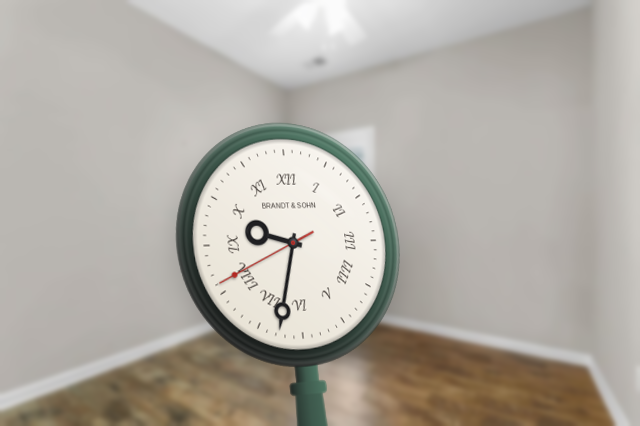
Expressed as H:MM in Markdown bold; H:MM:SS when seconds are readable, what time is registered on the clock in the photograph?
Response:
**9:32:41**
